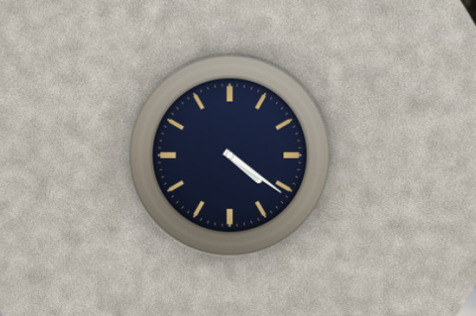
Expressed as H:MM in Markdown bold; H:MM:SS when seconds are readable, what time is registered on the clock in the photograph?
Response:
**4:21**
